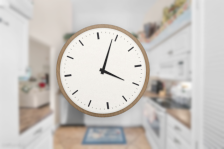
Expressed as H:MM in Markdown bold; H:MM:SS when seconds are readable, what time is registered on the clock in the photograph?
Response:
**4:04**
